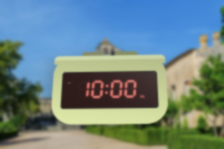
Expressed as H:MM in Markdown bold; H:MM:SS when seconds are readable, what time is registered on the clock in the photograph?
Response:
**10:00**
